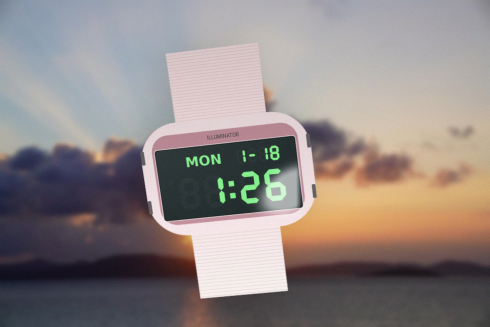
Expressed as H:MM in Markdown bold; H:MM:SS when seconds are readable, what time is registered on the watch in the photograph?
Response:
**1:26**
